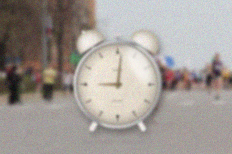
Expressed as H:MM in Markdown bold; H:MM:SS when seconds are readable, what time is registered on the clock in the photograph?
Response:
**9:01**
